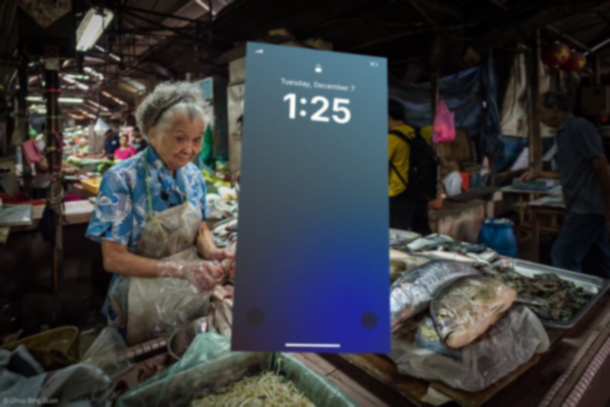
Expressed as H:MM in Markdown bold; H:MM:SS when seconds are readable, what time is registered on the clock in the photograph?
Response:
**1:25**
